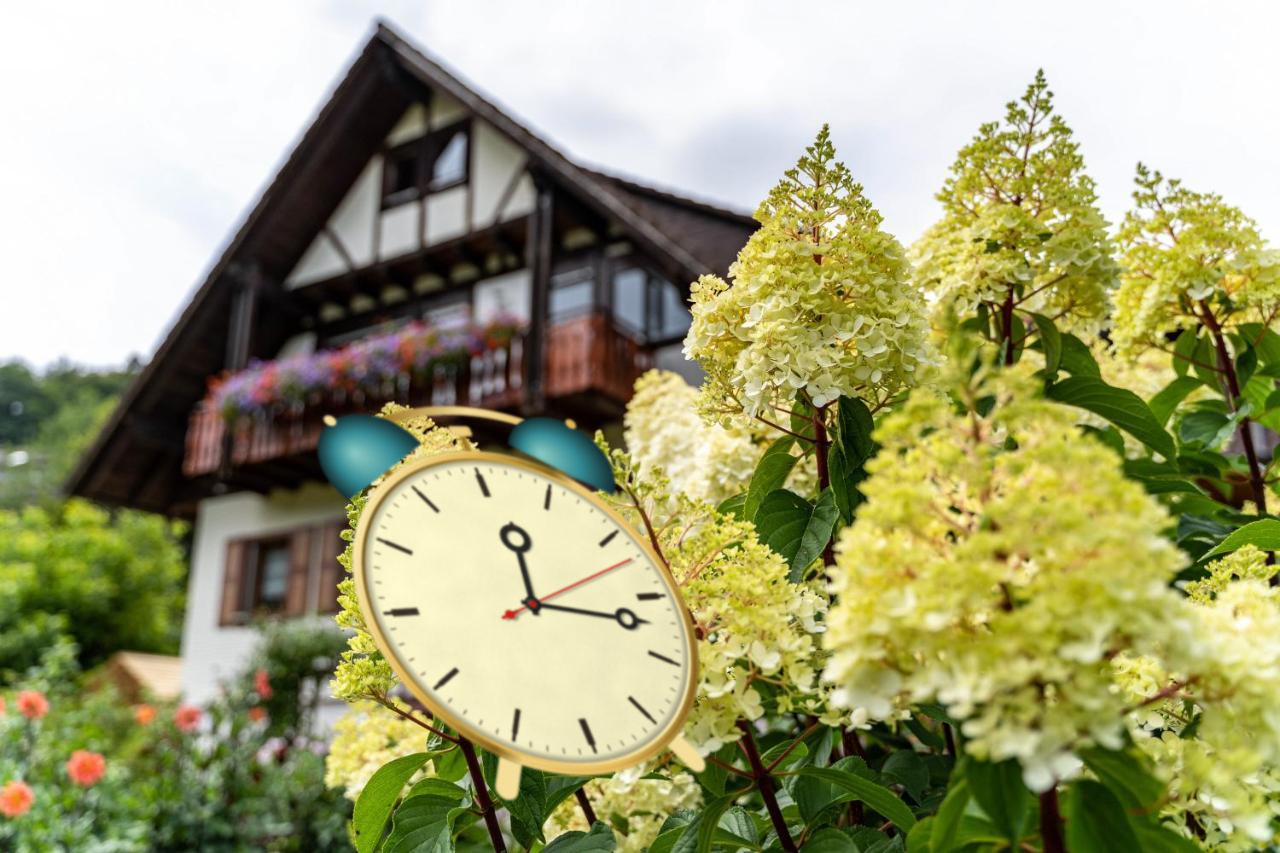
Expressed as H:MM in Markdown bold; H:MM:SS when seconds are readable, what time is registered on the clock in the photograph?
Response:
**12:17:12**
